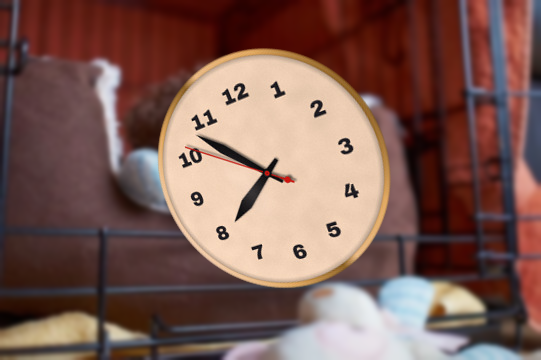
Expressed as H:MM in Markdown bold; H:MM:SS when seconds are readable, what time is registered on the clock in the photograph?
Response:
**7:52:51**
